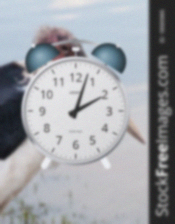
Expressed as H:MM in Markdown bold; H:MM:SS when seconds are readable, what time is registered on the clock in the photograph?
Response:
**2:03**
